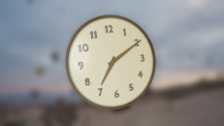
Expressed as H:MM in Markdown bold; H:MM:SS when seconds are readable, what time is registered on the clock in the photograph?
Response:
**7:10**
